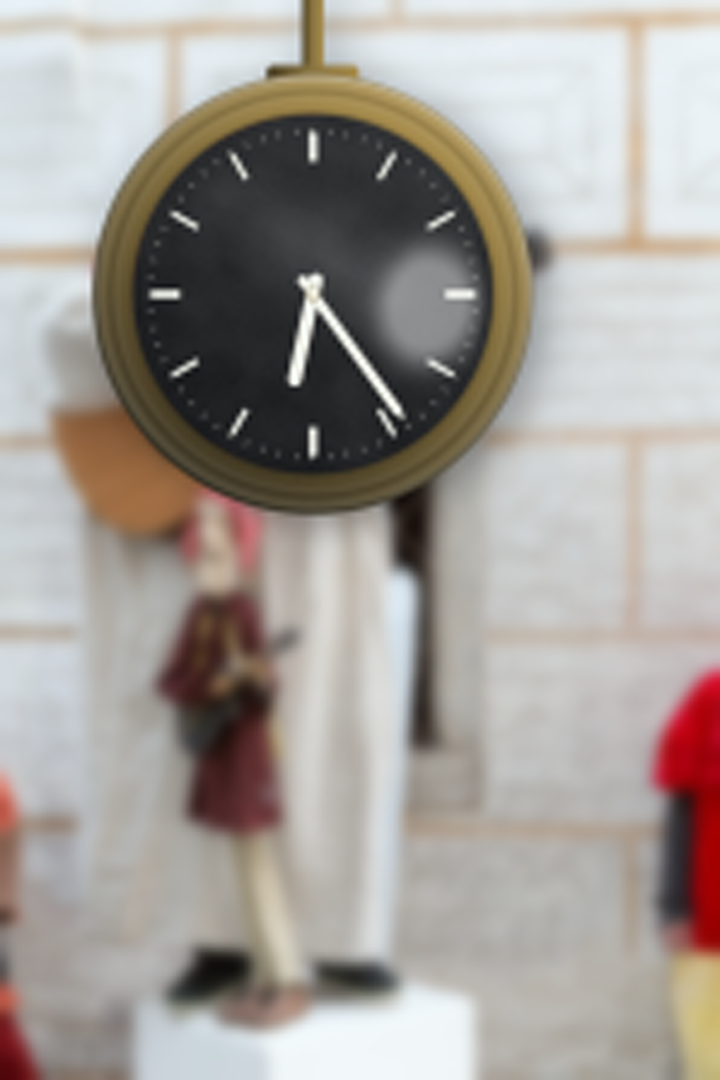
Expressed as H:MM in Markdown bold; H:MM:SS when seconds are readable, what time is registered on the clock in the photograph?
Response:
**6:24**
